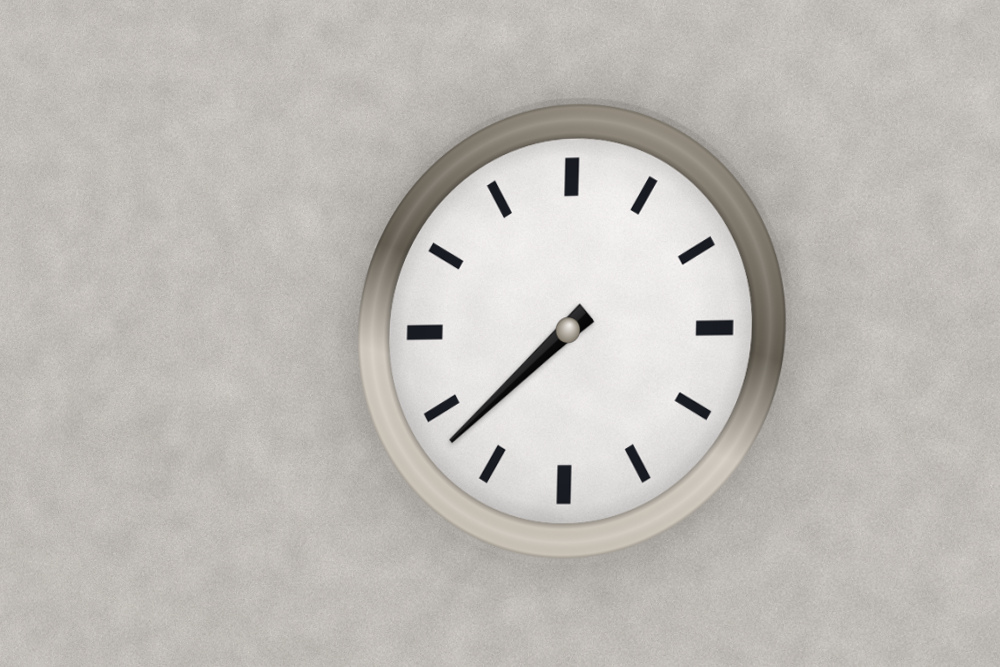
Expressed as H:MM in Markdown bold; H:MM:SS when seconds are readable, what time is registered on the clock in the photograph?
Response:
**7:38**
